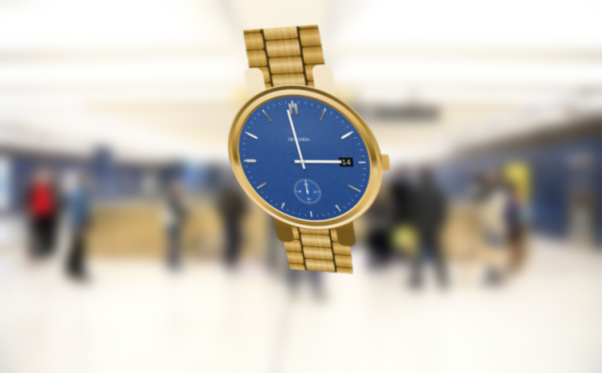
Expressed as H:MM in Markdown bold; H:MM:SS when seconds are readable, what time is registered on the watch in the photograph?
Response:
**2:59**
